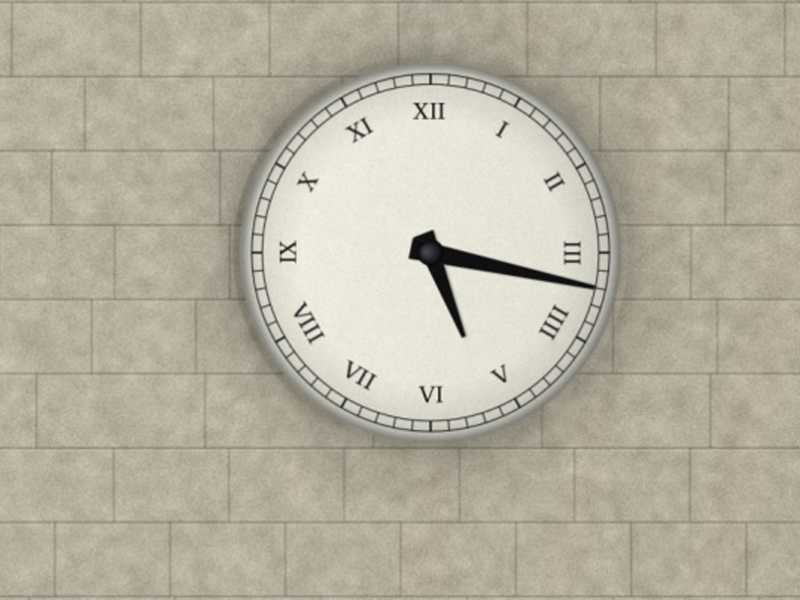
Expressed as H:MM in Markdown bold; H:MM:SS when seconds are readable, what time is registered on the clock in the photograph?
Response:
**5:17**
